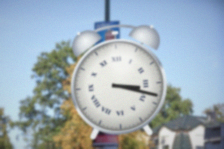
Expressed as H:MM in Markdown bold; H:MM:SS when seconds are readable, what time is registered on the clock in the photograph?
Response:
**3:18**
